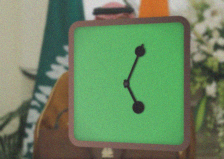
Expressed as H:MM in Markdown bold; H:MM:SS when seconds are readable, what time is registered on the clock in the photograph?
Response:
**5:04**
